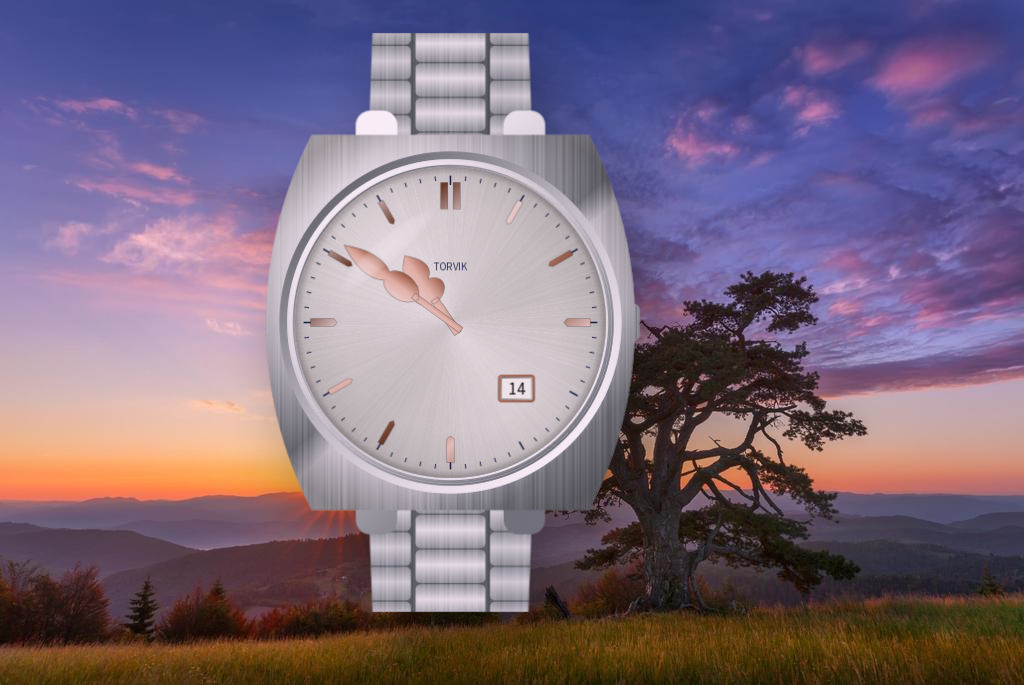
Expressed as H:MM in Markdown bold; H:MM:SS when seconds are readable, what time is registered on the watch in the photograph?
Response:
**10:51**
